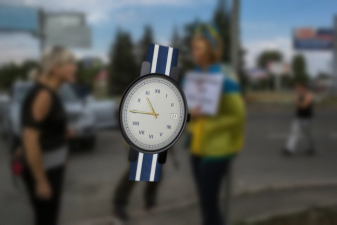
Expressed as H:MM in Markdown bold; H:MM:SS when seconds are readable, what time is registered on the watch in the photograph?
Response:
**10:45**
